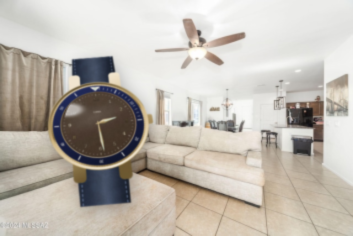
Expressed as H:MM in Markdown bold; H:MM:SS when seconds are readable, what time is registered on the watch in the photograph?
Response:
**2:29**
